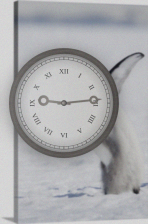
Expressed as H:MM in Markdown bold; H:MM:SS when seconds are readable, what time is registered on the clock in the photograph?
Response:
**9:14**
